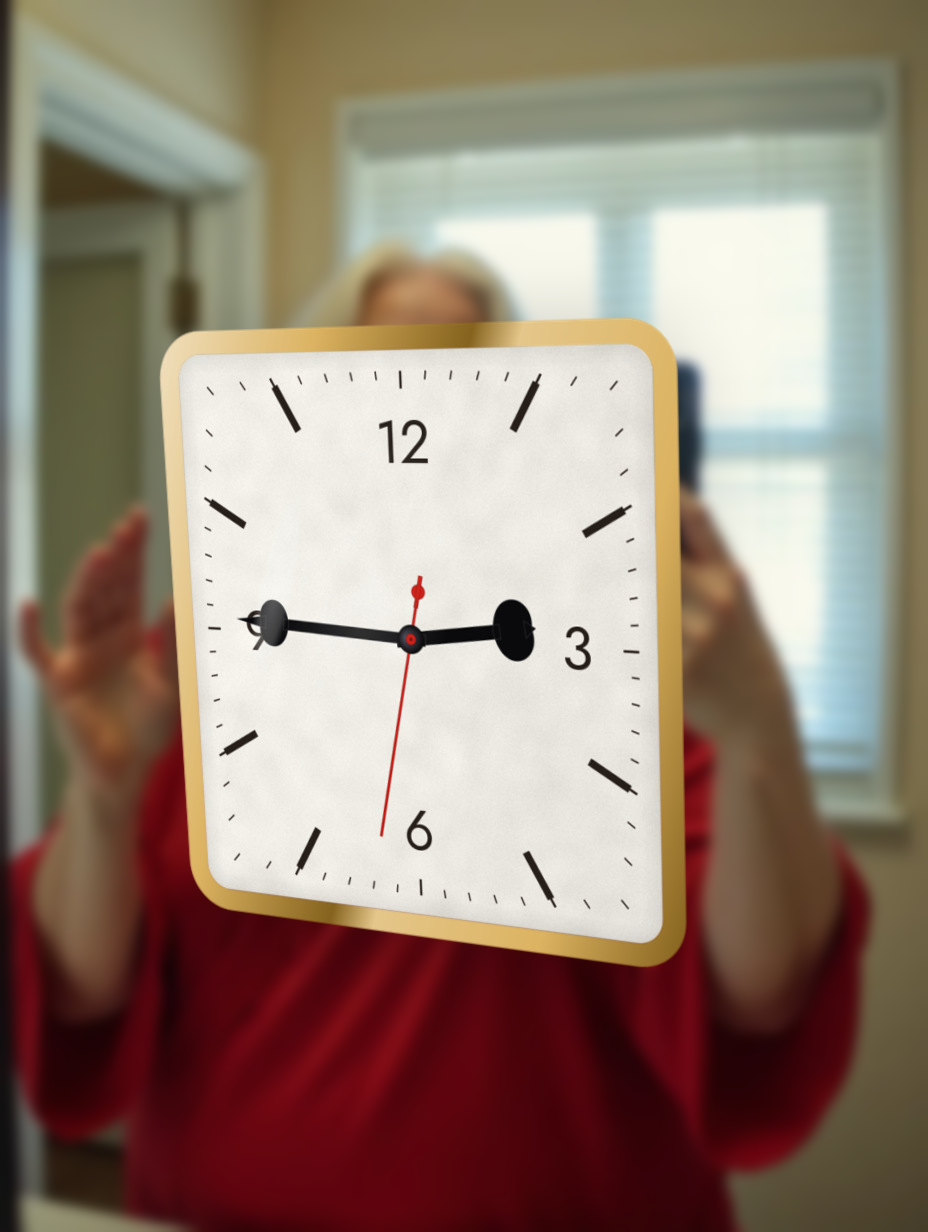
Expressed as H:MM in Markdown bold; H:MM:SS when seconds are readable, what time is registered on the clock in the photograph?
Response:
**2:45:32**
